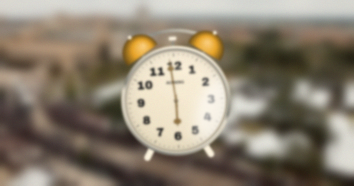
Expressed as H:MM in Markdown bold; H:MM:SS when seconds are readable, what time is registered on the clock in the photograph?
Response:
**5:59**
